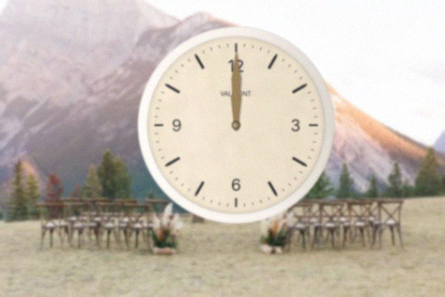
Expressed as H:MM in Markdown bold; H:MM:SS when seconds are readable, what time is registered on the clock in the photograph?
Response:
**12:00**
